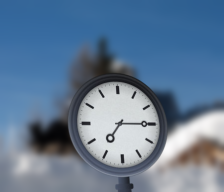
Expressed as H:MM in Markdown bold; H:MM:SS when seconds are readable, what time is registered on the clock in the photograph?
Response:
**7:15**
